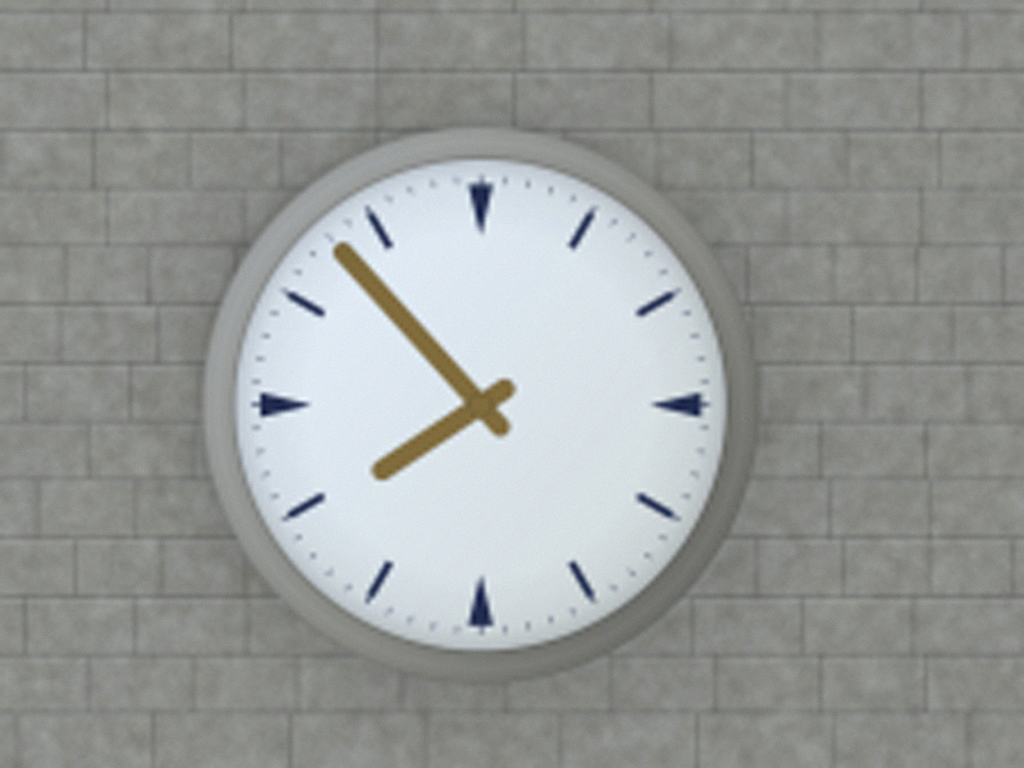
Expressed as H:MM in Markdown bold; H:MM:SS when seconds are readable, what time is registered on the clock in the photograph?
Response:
**7:53**
